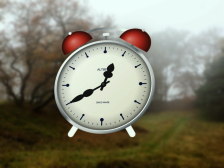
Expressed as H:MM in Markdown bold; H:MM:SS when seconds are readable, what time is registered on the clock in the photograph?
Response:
**12:40**
